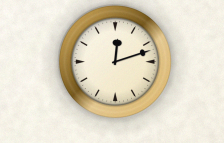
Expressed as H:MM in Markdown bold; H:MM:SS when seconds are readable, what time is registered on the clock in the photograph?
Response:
**12:12**
